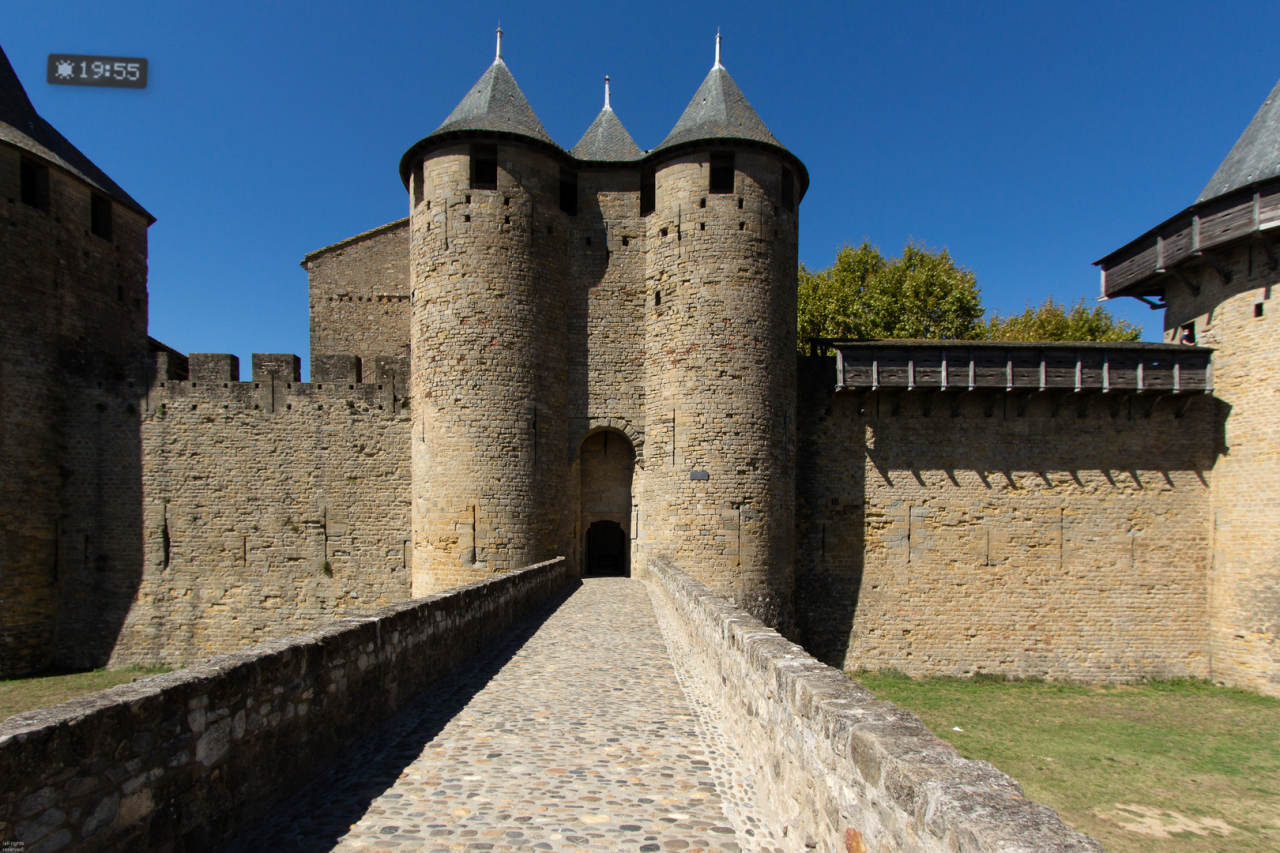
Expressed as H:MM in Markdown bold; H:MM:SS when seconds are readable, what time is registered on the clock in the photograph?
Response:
**19:55**
